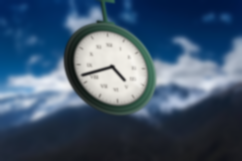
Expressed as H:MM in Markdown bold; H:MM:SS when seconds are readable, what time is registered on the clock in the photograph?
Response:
**4:42**
